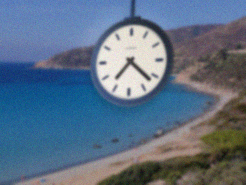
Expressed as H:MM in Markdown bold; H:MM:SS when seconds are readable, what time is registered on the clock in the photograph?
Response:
**7:22**
